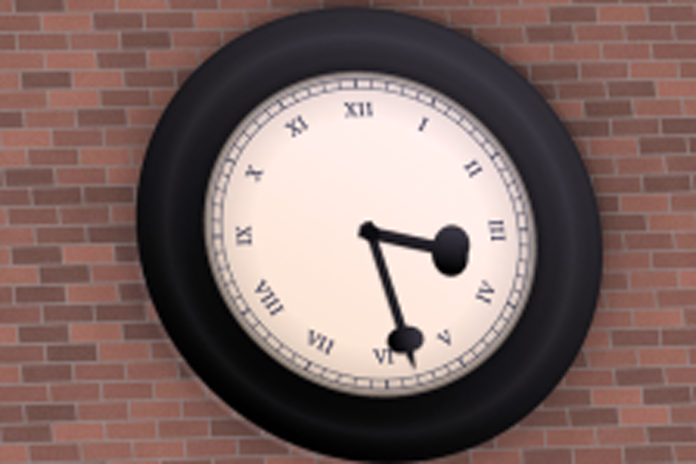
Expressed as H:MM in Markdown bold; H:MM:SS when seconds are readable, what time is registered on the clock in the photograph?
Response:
**3:28**
